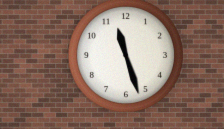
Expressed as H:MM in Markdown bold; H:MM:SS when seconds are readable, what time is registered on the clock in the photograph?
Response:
**11:27**
